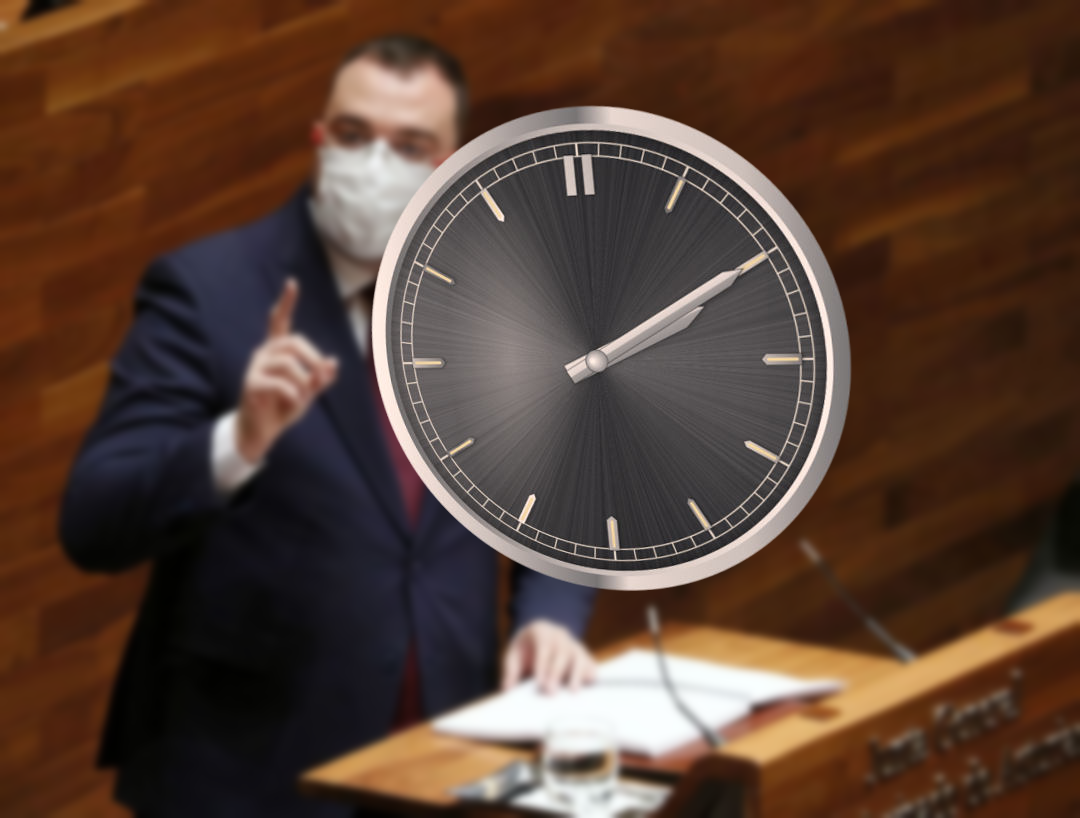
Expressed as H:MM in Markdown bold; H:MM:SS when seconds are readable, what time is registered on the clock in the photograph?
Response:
**2:10**
